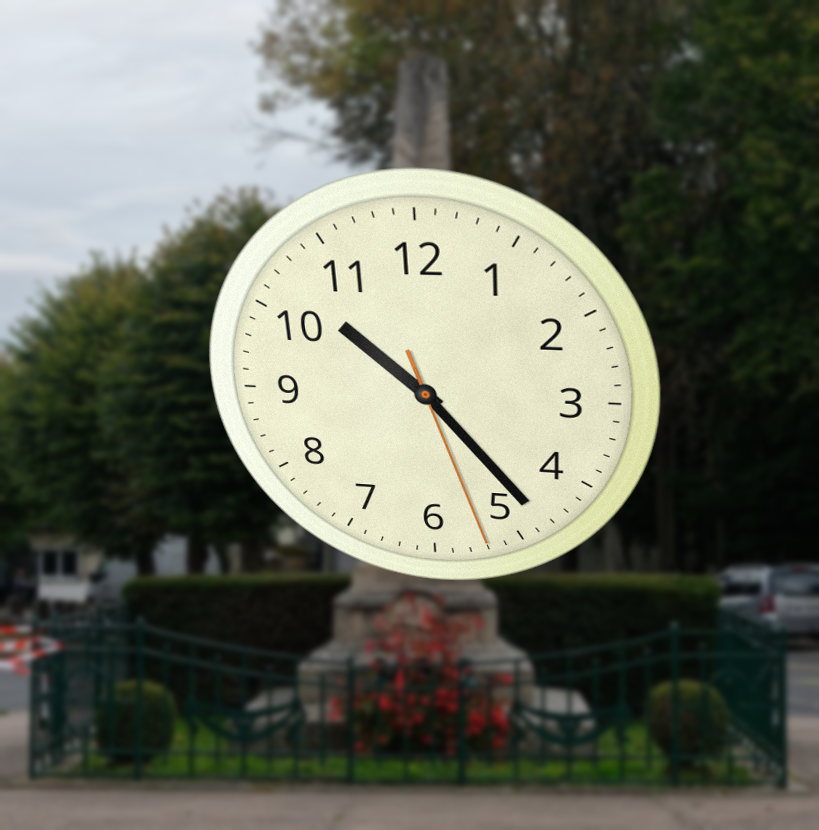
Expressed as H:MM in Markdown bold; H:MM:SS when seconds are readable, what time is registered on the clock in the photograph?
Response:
**10:23:27**
